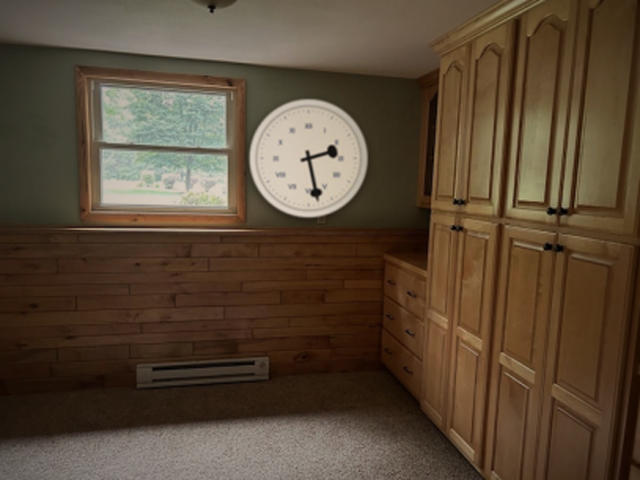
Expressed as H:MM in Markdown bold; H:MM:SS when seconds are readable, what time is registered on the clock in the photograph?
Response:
**2:28**
